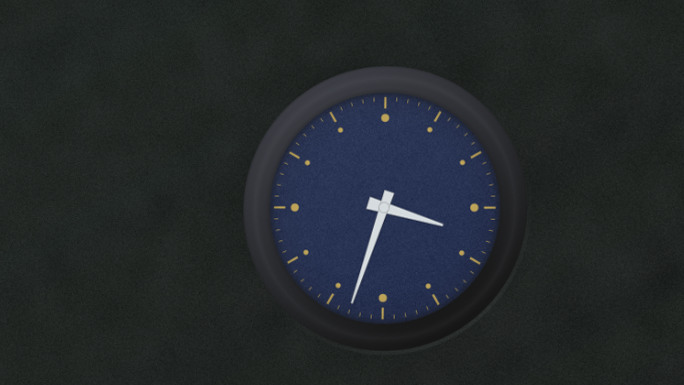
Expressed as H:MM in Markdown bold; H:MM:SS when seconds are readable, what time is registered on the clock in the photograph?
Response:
**3:33**
